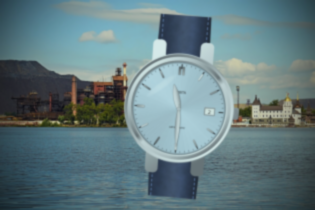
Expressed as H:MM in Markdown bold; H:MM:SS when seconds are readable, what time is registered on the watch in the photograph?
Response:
**11:30**
